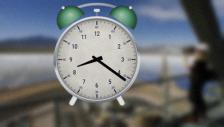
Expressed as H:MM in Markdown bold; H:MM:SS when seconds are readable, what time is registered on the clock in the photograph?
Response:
**8:21**
